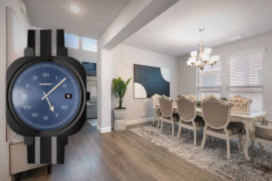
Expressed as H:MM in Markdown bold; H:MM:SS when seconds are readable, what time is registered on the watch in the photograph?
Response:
**5:08**
